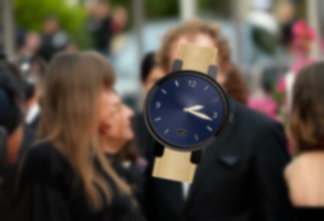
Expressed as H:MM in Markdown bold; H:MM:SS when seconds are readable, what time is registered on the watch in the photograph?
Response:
**2:17**
